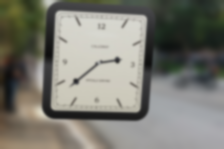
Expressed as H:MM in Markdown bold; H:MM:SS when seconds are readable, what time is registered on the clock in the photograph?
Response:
**2:38**
